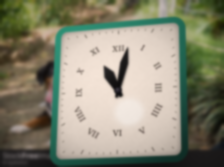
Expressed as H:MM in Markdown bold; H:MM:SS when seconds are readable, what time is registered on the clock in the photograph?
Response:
**11:02**
